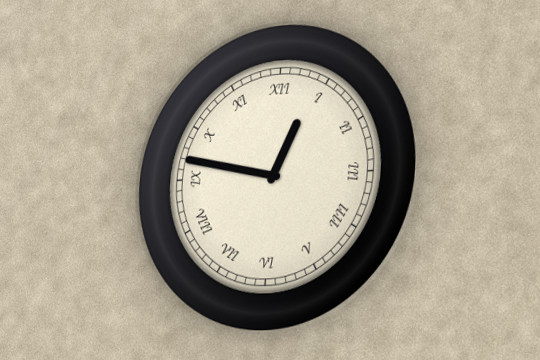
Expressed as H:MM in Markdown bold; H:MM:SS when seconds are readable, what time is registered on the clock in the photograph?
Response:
**12:47**
